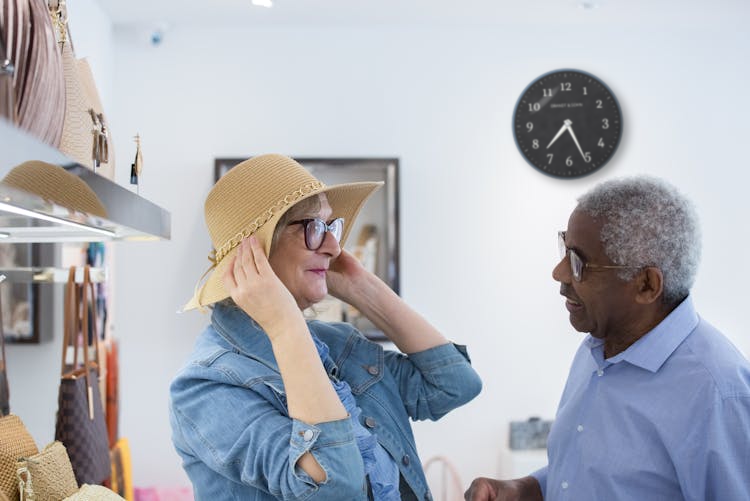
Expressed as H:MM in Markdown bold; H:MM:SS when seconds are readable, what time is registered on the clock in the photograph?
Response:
**7:26**
